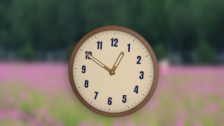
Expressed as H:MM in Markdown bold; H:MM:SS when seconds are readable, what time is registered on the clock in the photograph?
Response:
**12:50**
